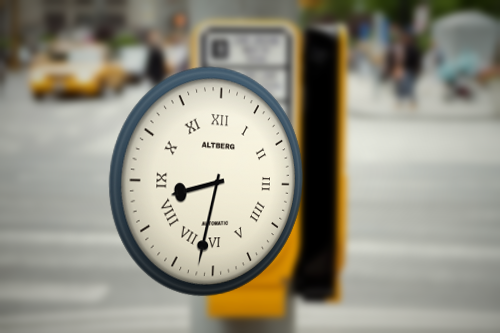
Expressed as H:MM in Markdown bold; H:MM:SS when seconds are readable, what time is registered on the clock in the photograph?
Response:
**8:32**
